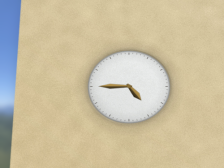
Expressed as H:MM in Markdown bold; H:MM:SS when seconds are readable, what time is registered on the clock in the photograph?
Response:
**4:45**
